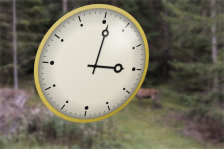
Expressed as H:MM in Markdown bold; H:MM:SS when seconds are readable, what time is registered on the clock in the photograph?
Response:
**3:01**
